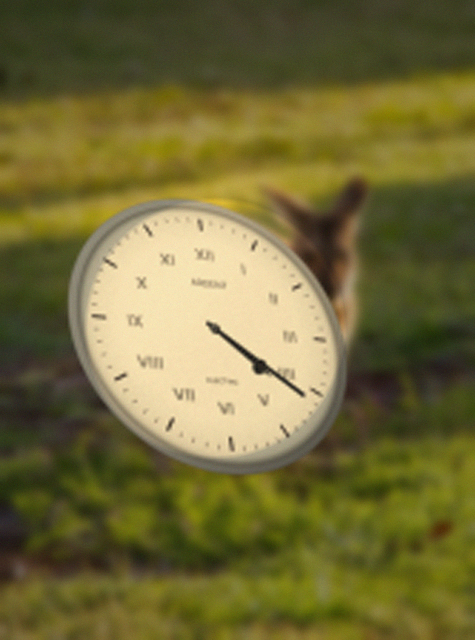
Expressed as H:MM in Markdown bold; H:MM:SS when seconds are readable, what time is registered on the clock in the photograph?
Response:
**4:21**
